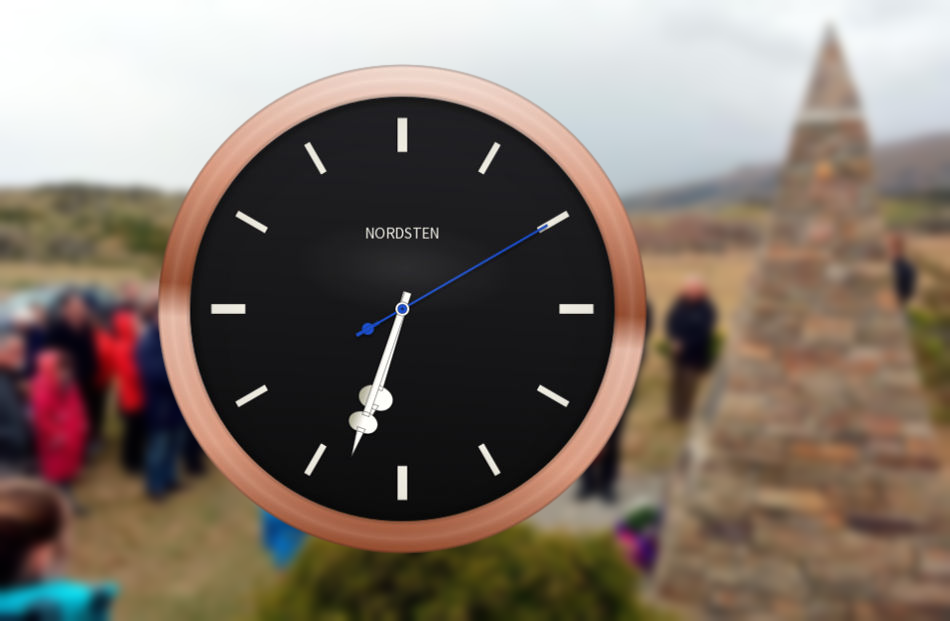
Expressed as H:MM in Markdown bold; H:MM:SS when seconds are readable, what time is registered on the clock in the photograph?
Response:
**6:33:10**
